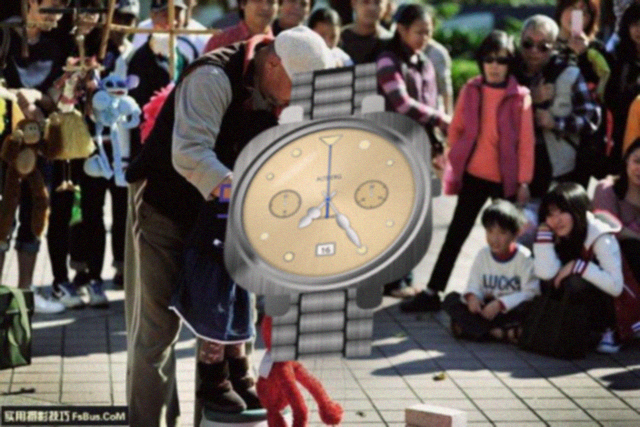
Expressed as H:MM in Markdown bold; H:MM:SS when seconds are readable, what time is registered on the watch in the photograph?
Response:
**7:25**
